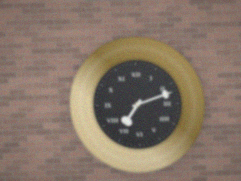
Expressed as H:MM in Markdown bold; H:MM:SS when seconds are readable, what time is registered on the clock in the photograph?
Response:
**7:12**
